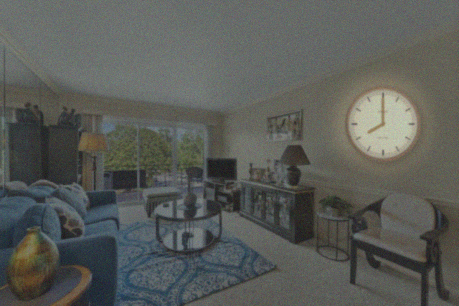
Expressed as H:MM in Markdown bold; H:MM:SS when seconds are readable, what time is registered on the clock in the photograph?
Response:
**8:00**
